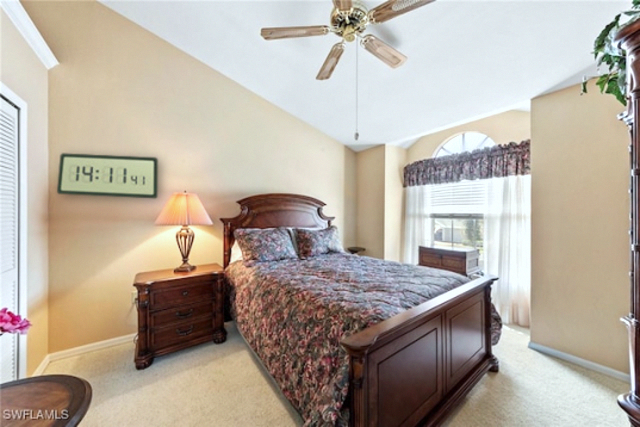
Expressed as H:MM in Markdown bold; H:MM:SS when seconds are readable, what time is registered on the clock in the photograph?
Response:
**14:11:41**
